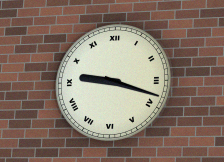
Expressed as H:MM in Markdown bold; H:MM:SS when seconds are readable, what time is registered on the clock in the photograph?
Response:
**9:18**
